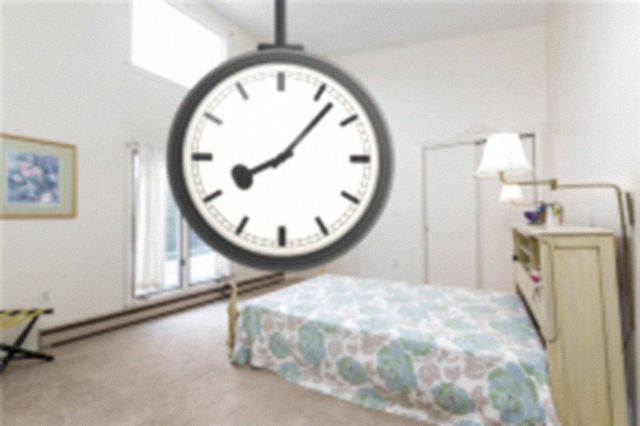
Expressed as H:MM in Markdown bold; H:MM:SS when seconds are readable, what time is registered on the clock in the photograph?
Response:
**8:07**
